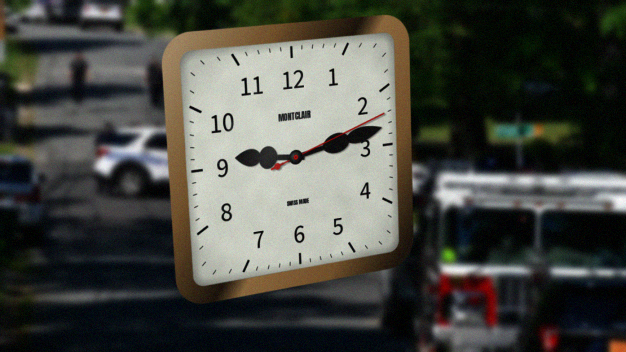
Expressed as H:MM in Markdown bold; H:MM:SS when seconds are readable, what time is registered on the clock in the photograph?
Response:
**9:13:12**
